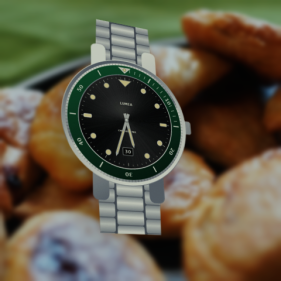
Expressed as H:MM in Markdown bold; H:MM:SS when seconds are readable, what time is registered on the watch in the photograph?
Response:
**5:33**
